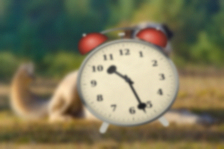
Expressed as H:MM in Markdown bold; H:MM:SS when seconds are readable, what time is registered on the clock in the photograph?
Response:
**10:27**
